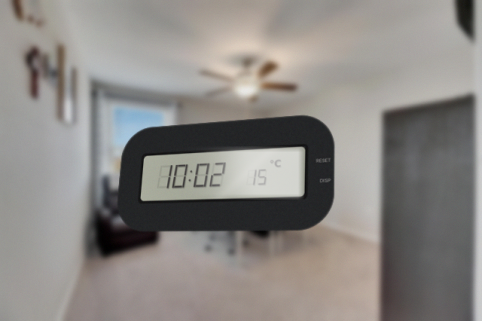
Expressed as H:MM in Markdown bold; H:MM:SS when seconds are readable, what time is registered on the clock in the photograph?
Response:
**10:02**
